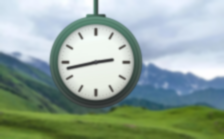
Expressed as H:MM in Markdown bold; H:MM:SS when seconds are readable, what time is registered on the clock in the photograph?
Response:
**2:43**
